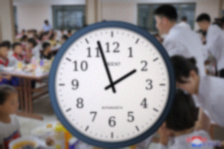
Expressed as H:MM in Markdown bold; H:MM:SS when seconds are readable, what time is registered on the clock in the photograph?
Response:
**1:57**
